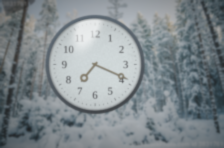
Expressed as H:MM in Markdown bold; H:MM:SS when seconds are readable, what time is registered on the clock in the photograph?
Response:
**7:19**
